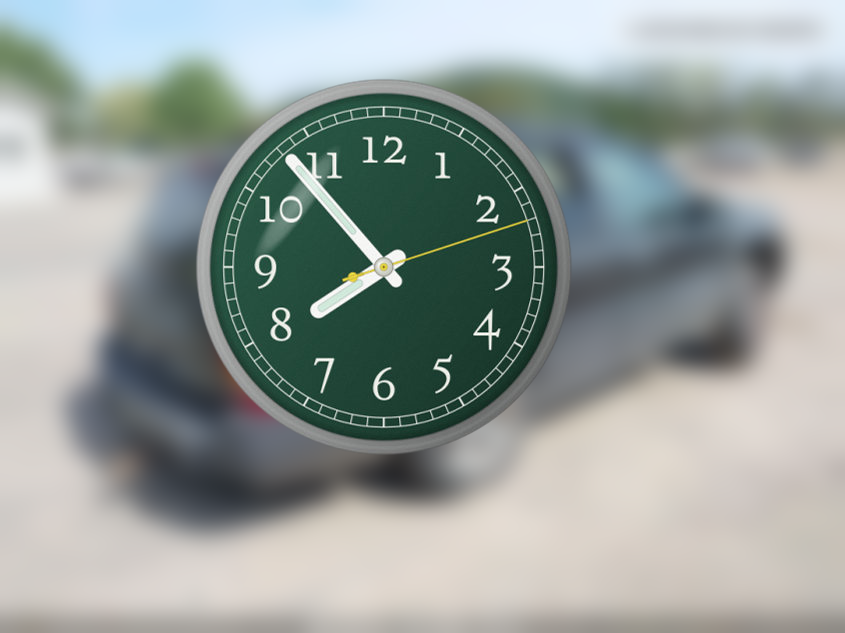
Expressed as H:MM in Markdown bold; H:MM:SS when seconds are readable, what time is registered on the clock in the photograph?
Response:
**7:53:12**
